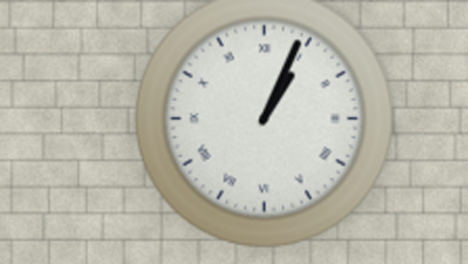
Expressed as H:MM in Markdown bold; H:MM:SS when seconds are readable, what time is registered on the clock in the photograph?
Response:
**1:04**
